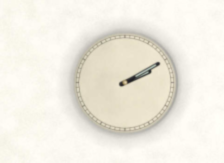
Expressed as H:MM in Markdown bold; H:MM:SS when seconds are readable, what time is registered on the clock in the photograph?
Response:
**2:10**
